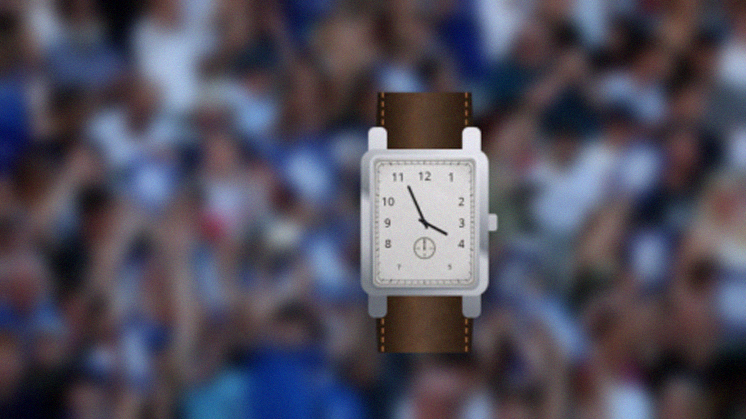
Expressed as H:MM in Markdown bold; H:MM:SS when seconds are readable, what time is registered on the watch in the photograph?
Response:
**3:56**
